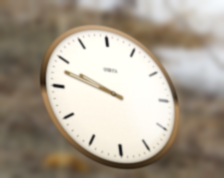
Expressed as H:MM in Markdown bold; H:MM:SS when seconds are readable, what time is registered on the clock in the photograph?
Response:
**9:48**
